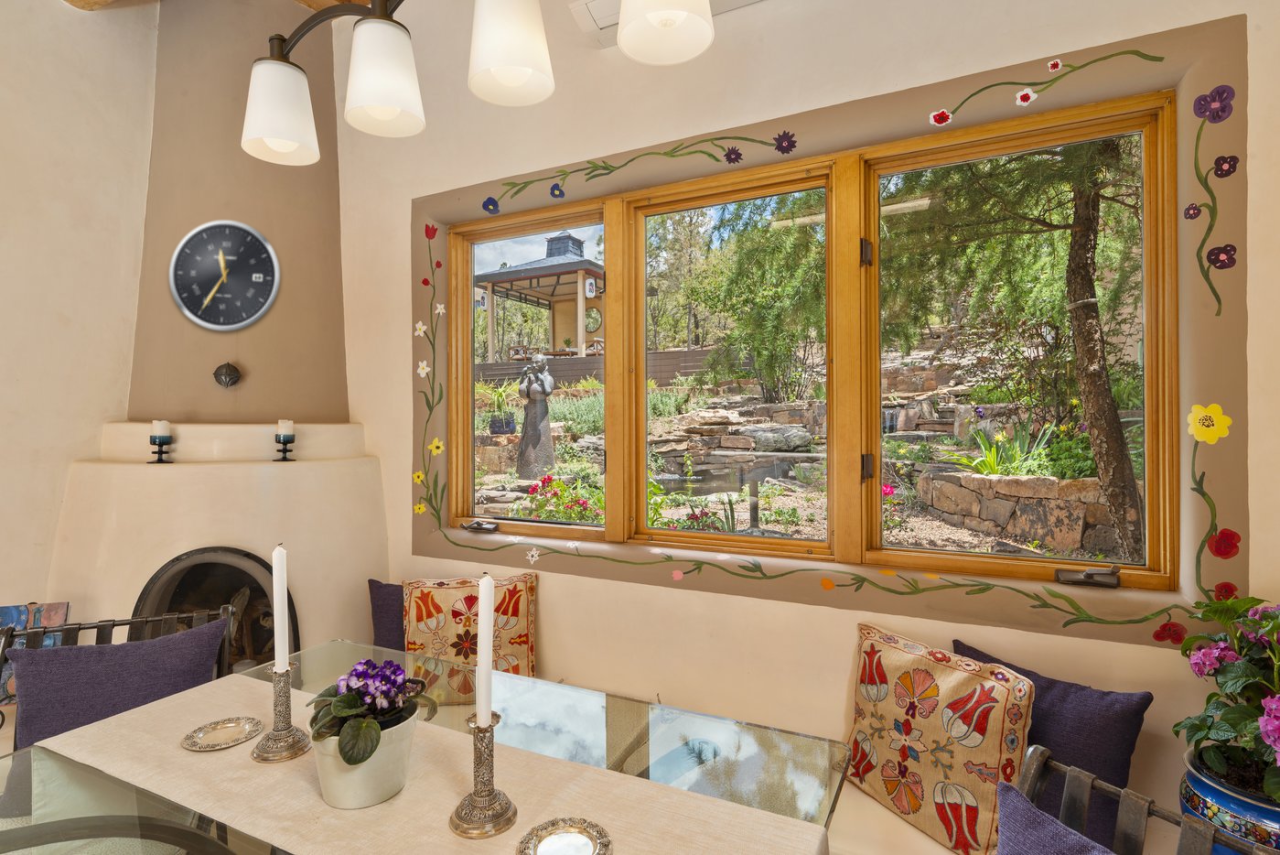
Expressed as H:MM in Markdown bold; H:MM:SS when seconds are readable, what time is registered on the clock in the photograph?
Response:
**11:35**
